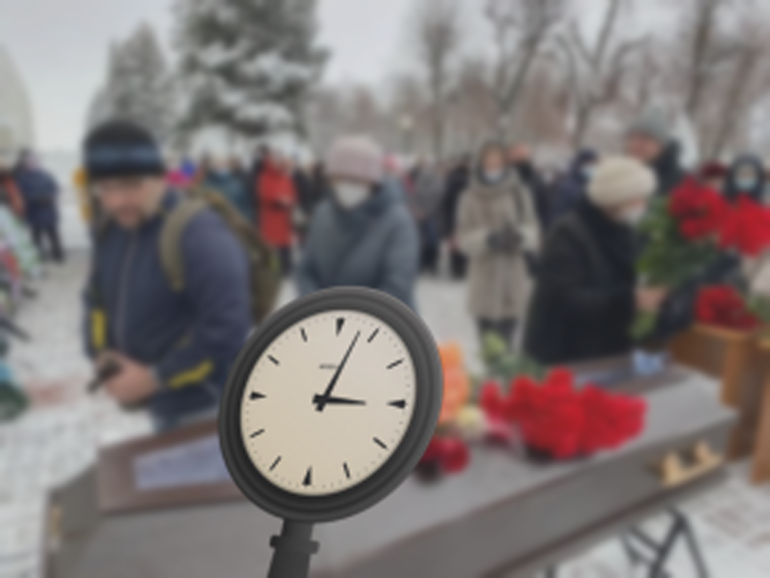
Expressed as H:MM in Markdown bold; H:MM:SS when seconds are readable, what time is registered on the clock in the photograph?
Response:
**3:03**
